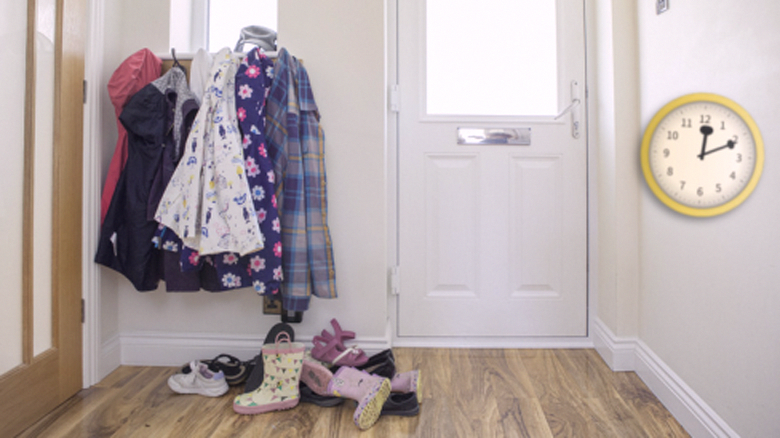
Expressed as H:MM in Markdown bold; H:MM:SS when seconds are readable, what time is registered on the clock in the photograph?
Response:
**12:11**
